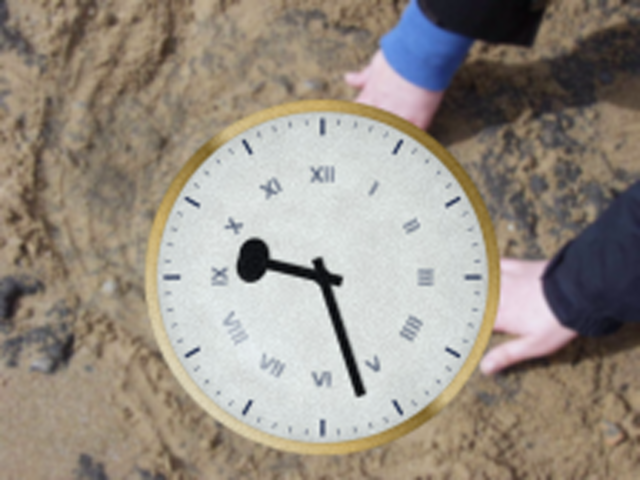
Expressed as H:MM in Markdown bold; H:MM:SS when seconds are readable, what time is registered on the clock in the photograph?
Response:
**9:27**
